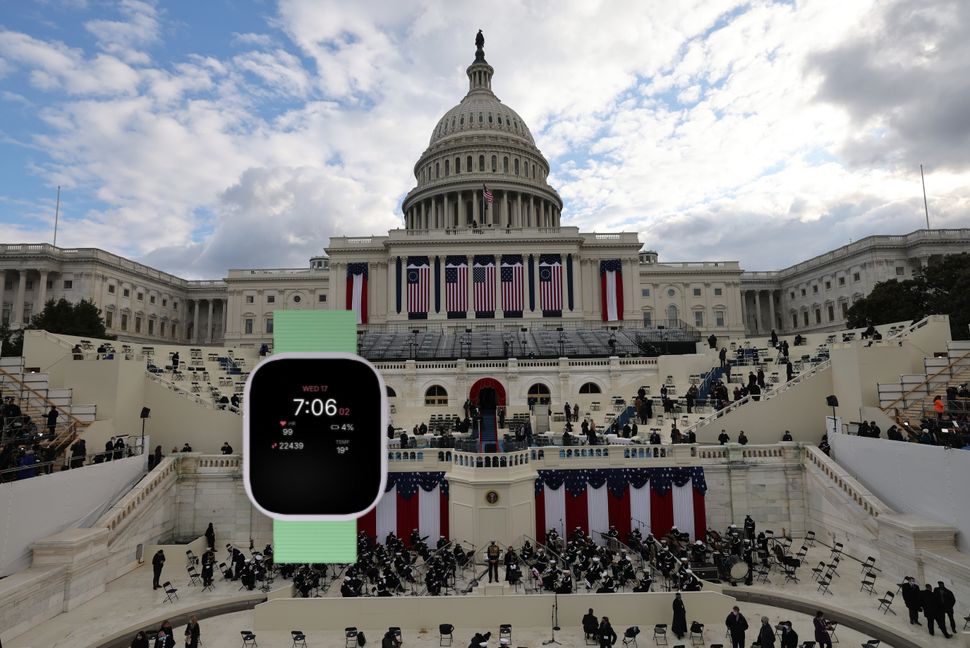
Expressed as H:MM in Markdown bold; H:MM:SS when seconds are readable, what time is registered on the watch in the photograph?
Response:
**7:06:02**
